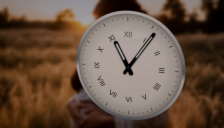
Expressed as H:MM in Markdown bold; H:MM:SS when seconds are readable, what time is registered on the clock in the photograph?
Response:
**11:06**
